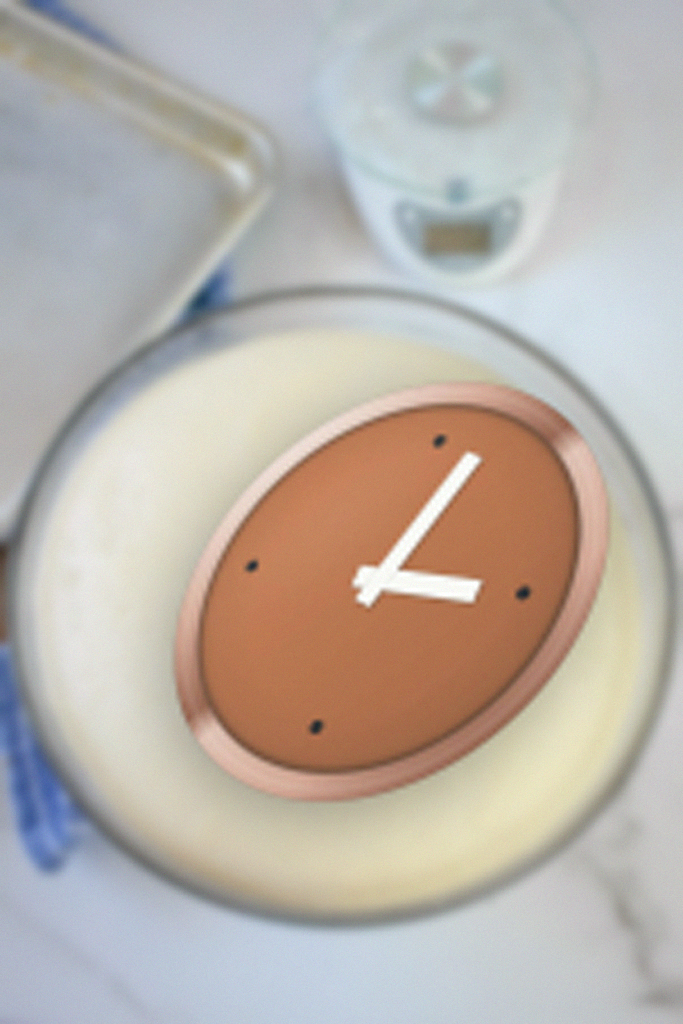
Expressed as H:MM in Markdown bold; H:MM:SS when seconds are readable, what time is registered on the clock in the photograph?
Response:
**3:03**
